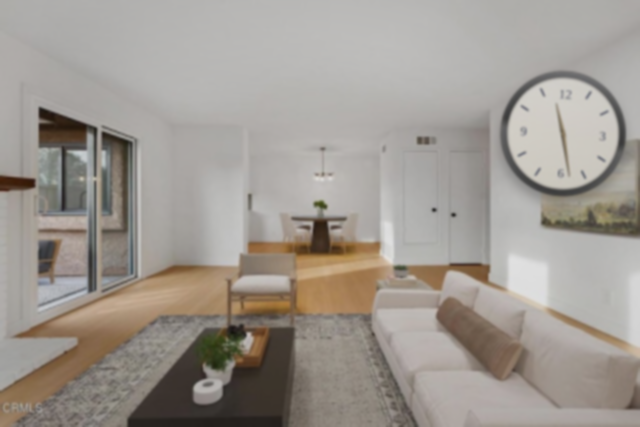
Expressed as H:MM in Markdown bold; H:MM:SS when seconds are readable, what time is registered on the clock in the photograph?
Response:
**11:28**
